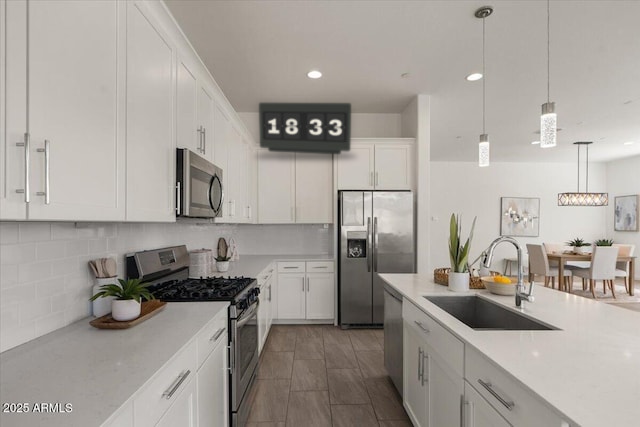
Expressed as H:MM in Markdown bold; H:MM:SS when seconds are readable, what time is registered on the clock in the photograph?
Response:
**18:33**
